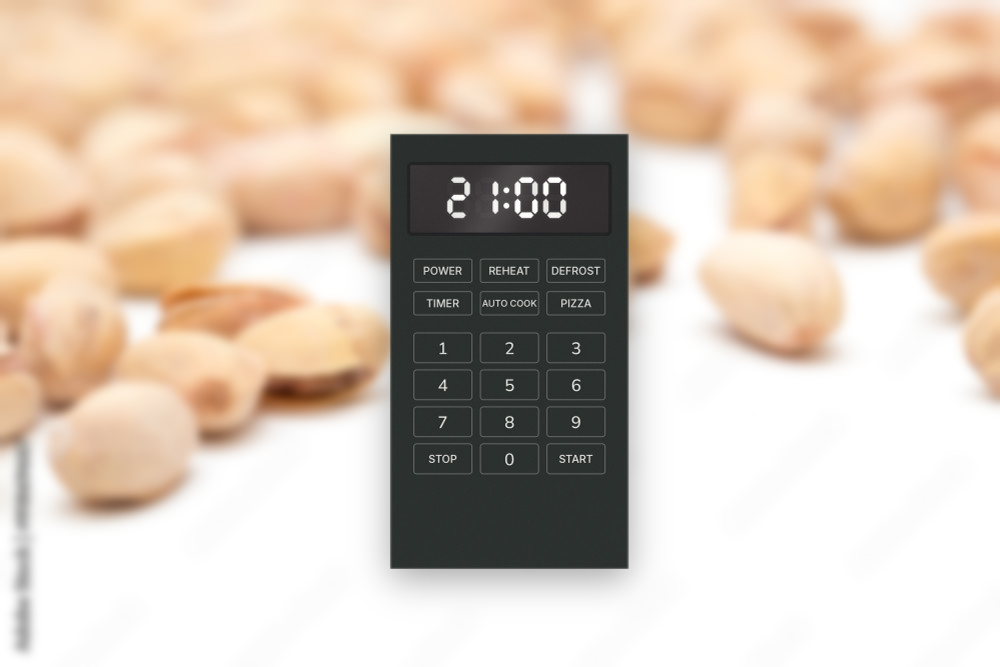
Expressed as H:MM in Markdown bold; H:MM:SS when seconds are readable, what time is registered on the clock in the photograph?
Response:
**21:00**
